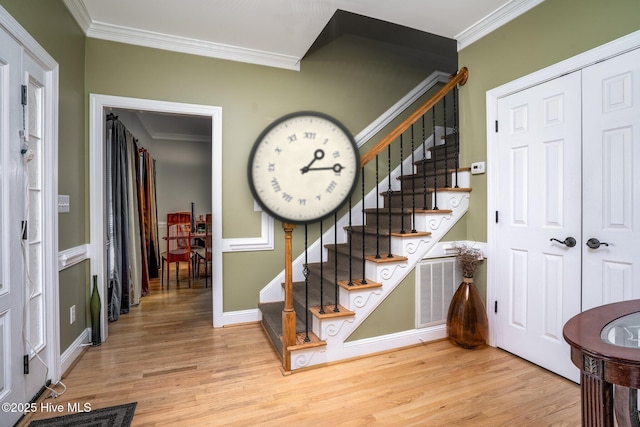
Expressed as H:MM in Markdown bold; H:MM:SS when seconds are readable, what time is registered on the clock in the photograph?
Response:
**1:14**
